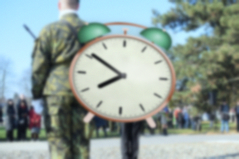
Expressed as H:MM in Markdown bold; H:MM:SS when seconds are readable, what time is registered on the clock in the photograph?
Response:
**7:51**
